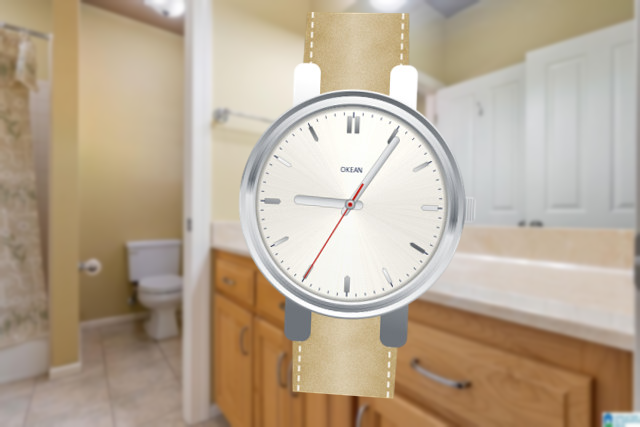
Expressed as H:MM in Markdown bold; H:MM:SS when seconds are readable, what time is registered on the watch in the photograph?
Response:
**9:05:35**
